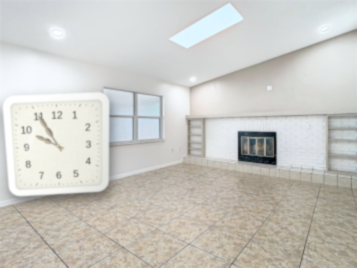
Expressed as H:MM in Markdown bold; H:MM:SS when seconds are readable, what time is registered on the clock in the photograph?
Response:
**9:55**
